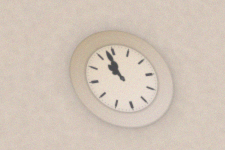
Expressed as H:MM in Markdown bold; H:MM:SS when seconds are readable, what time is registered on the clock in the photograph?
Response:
**10:58**
